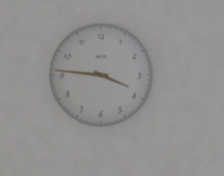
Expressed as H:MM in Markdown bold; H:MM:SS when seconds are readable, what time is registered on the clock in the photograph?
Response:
**3:46**
